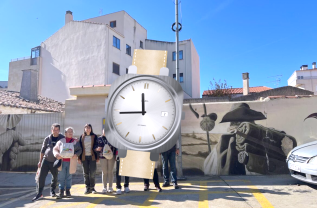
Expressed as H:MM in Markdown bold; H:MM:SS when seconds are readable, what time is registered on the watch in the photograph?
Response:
**11:44**
